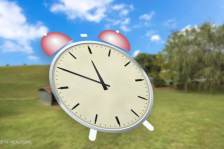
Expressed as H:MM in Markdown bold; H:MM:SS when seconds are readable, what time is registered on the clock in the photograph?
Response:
**11:50**
